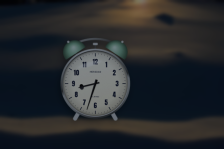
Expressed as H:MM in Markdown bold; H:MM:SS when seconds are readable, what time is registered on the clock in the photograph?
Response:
**8:33**
